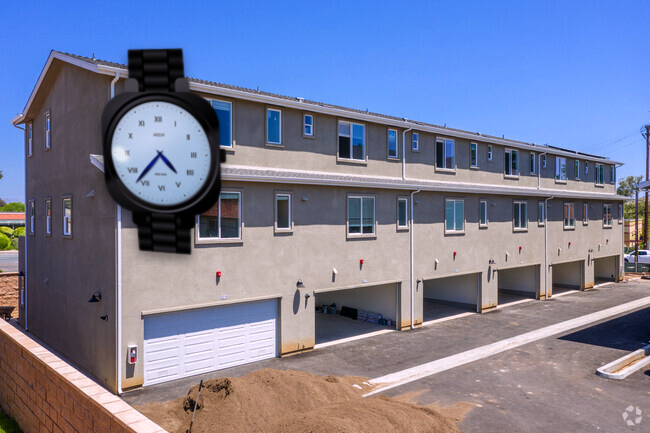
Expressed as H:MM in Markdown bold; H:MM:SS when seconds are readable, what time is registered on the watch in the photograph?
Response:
**4:37**
